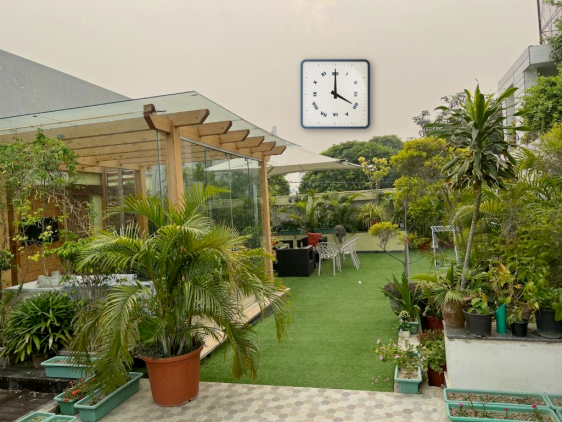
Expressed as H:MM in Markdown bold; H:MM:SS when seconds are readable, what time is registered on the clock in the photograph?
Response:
**4:00**
